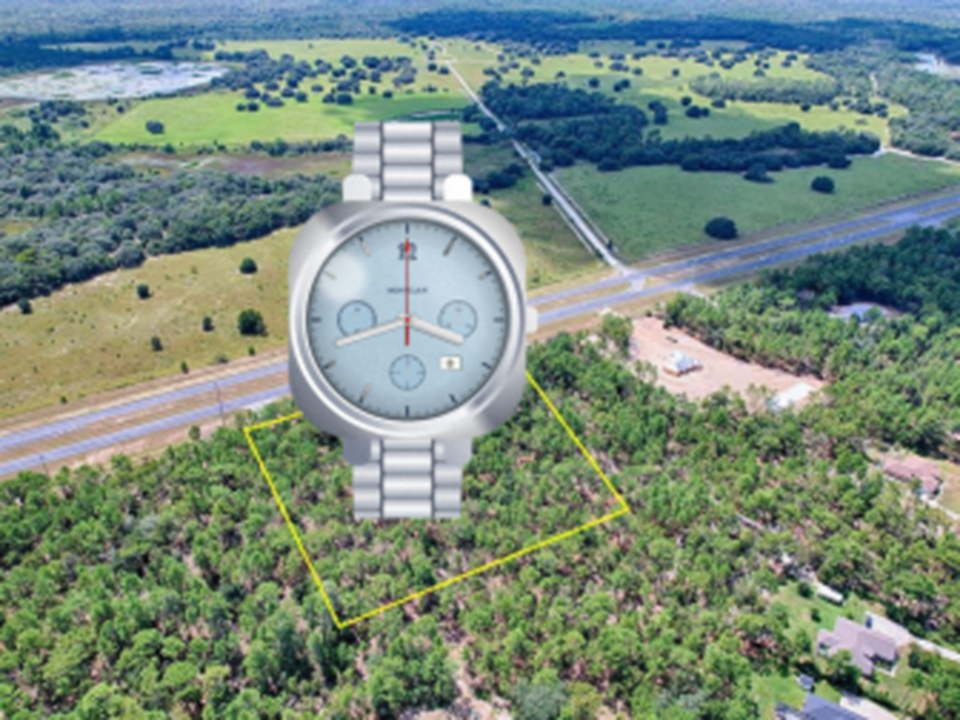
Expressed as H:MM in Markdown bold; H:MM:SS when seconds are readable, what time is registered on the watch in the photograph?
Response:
**3:42**
